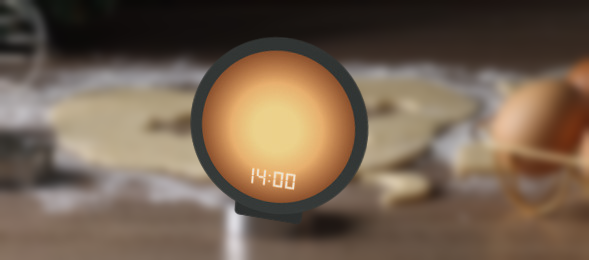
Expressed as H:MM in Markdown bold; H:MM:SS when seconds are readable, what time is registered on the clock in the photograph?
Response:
**14:00**
